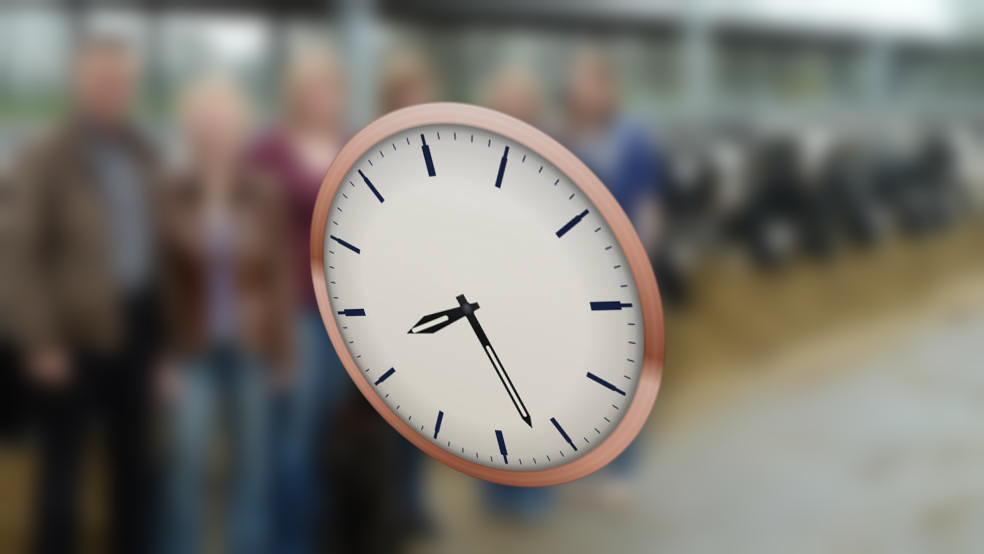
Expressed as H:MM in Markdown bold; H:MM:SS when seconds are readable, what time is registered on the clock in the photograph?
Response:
**8:27**
